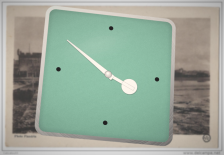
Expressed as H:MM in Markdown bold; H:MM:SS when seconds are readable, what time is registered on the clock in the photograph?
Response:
**3:51**
